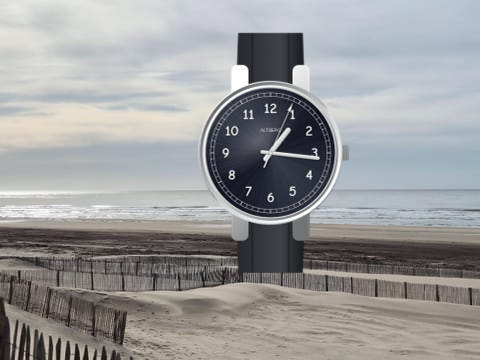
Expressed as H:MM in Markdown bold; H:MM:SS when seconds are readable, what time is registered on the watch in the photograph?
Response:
**1:16:04**
